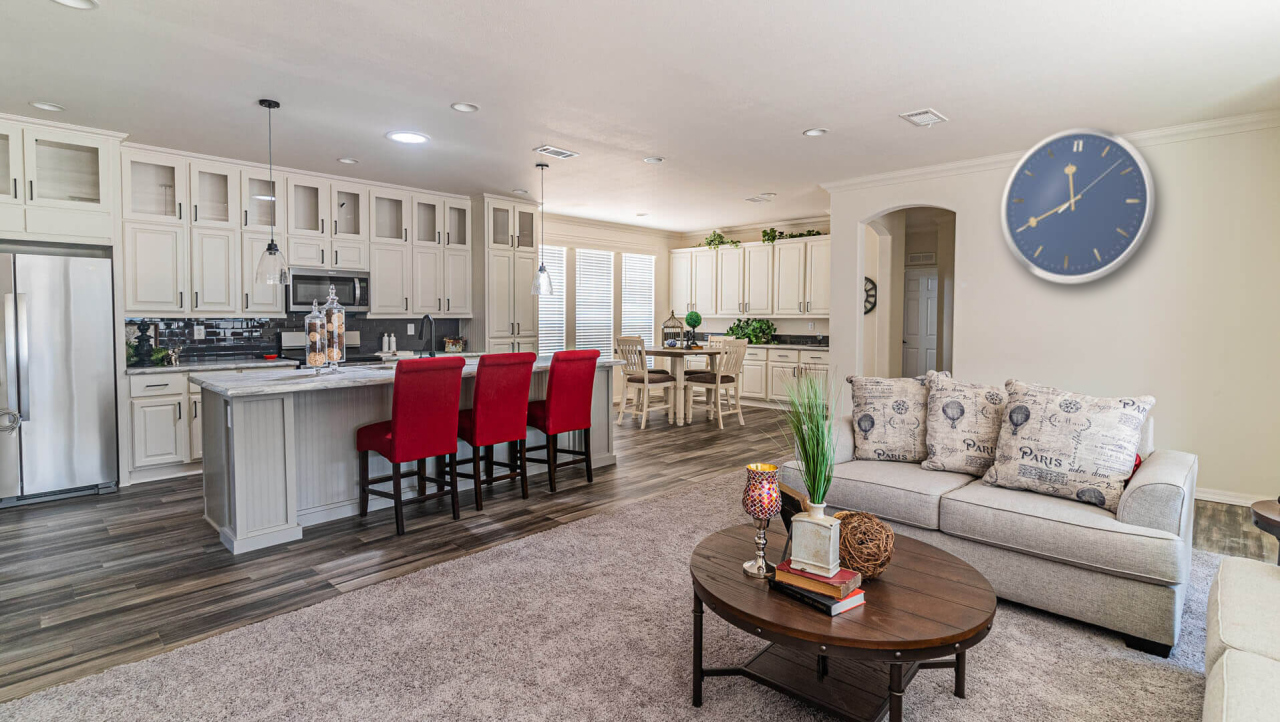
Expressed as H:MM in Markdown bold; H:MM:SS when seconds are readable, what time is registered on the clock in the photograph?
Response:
**11:40:08**
